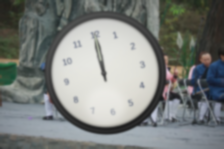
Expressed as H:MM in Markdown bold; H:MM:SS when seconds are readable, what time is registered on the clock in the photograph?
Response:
**12:00**
